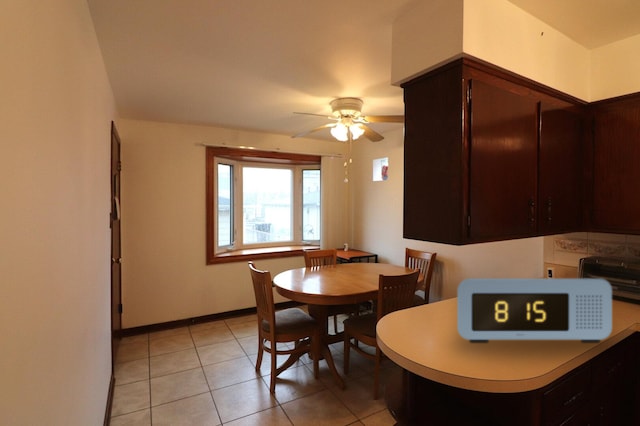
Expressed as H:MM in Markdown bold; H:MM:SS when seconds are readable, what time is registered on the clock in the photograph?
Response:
**8:15**
